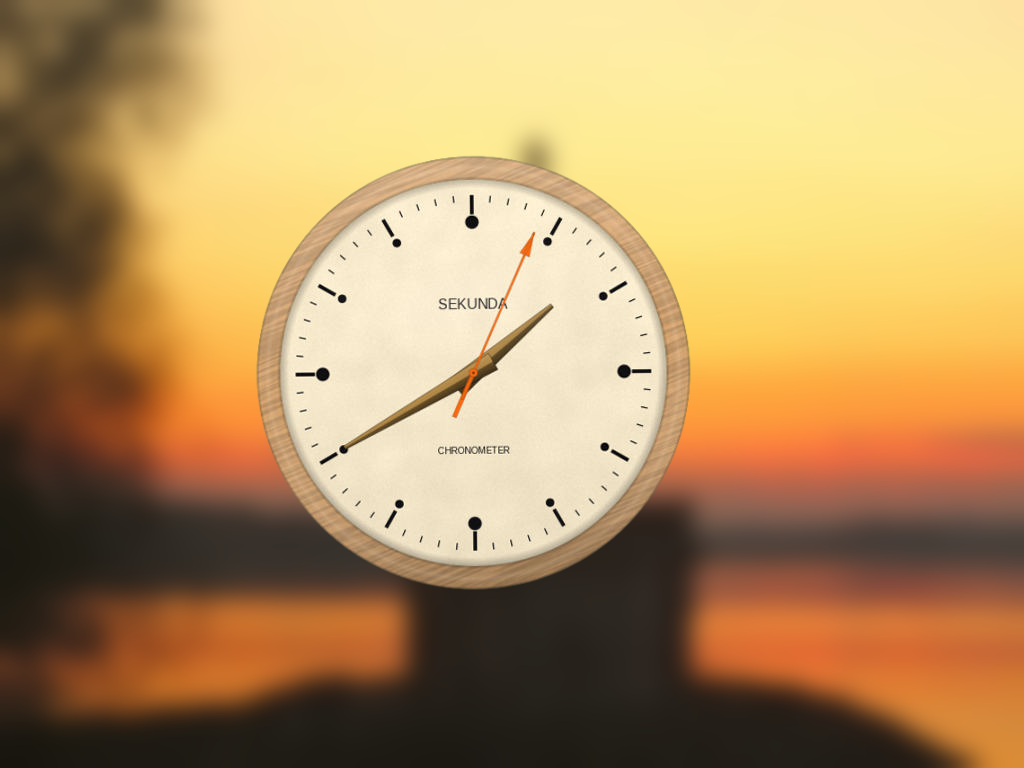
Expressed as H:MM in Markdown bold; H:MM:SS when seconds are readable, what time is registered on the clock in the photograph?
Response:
**1:40:04**
